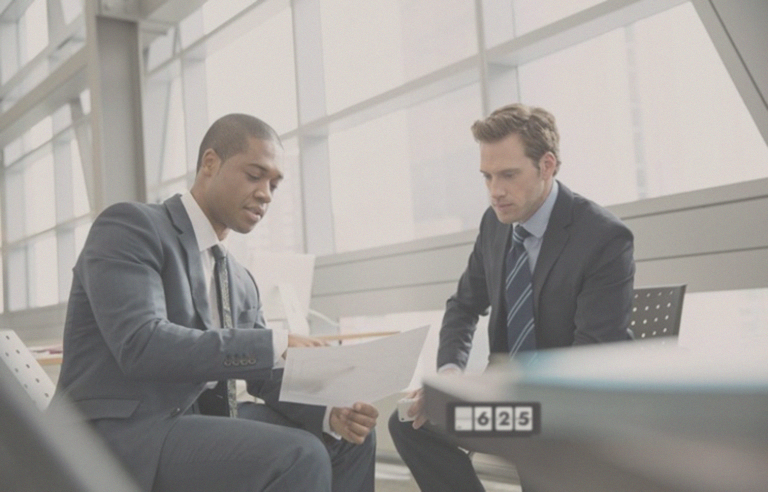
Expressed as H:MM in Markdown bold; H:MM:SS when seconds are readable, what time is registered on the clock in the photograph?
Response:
**6:25**
